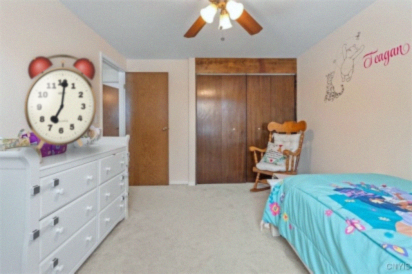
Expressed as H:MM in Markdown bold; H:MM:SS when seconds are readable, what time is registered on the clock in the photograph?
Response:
**7:01**
